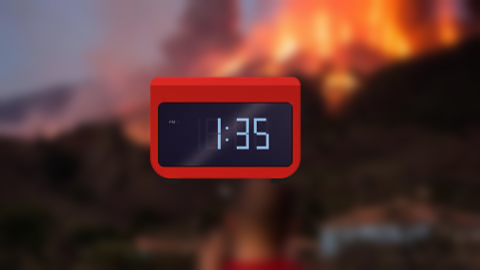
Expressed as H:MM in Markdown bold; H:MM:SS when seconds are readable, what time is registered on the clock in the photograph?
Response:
**1:35**
